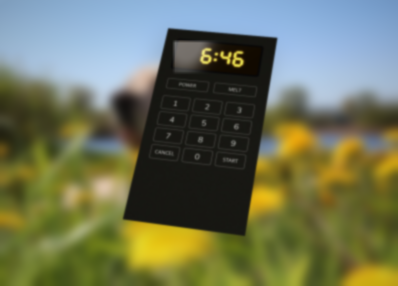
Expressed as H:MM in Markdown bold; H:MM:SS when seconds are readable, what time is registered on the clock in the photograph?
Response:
**6:46**
